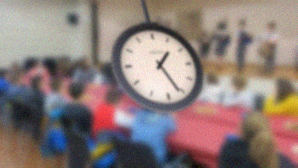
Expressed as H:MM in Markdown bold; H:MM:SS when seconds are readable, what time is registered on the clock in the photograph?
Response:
**1:26**
